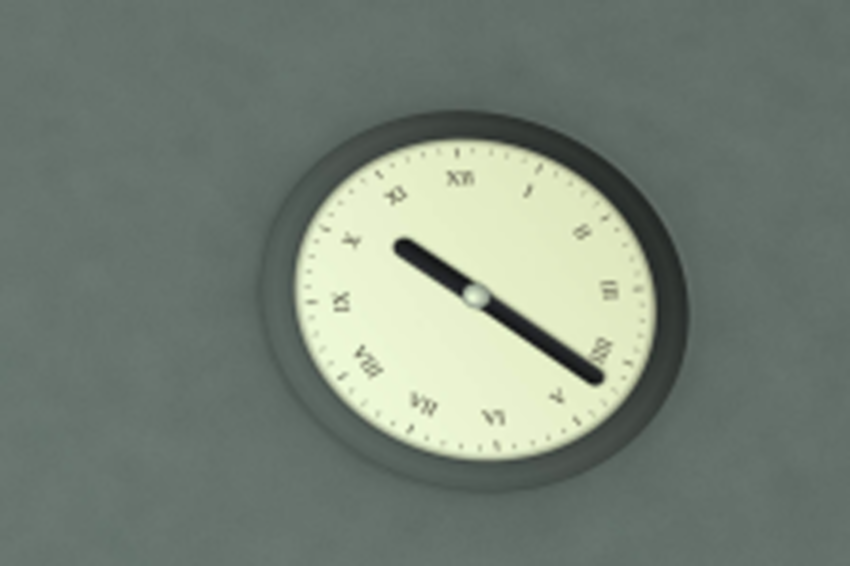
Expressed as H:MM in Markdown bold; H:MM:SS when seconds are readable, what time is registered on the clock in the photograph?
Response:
**10:22**
